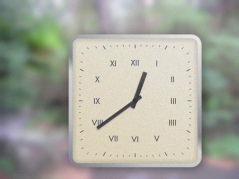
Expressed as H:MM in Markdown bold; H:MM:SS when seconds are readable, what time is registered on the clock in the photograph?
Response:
**12:39**
